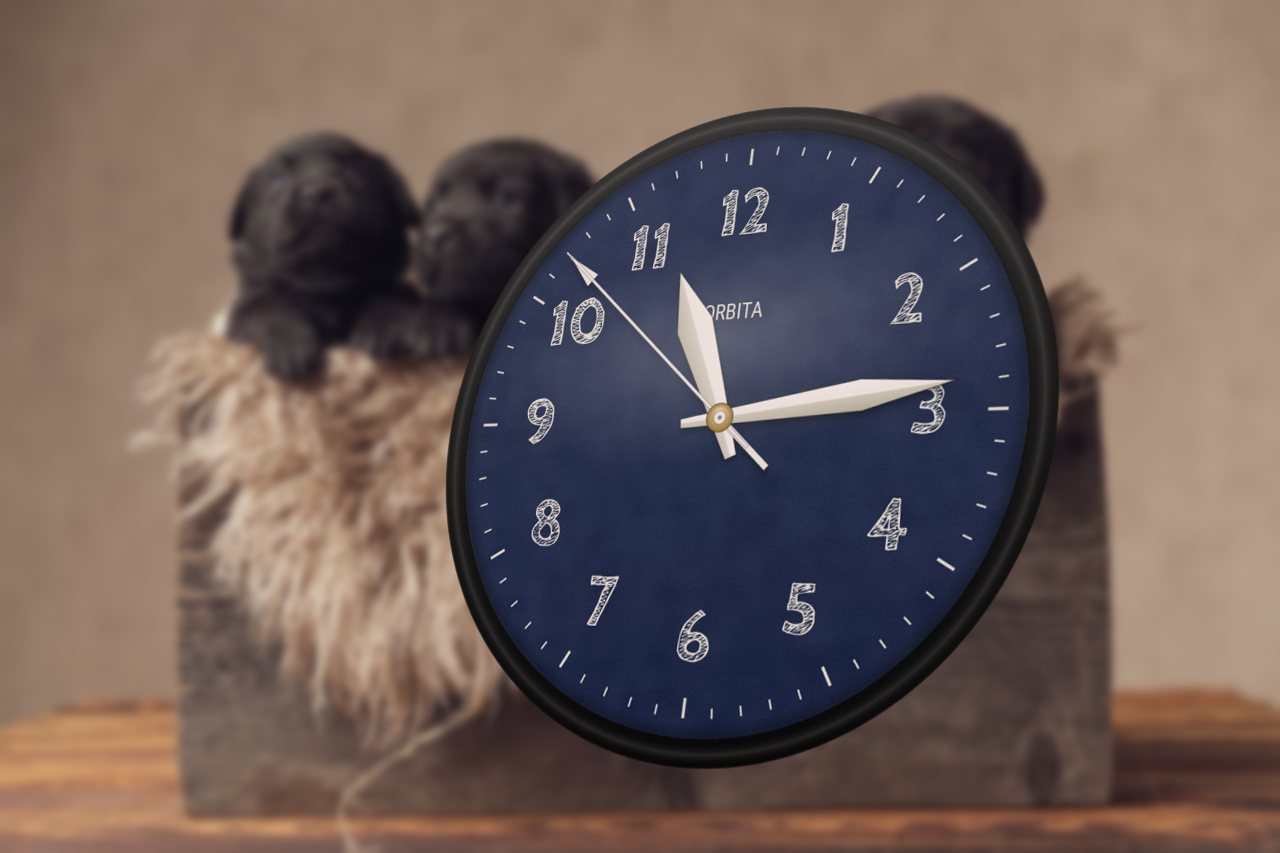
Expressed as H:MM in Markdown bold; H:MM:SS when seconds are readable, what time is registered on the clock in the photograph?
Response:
**11:13:52**
